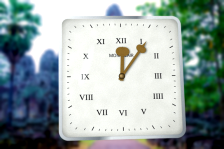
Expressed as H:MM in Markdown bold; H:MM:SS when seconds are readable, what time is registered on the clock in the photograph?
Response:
**12:06**
